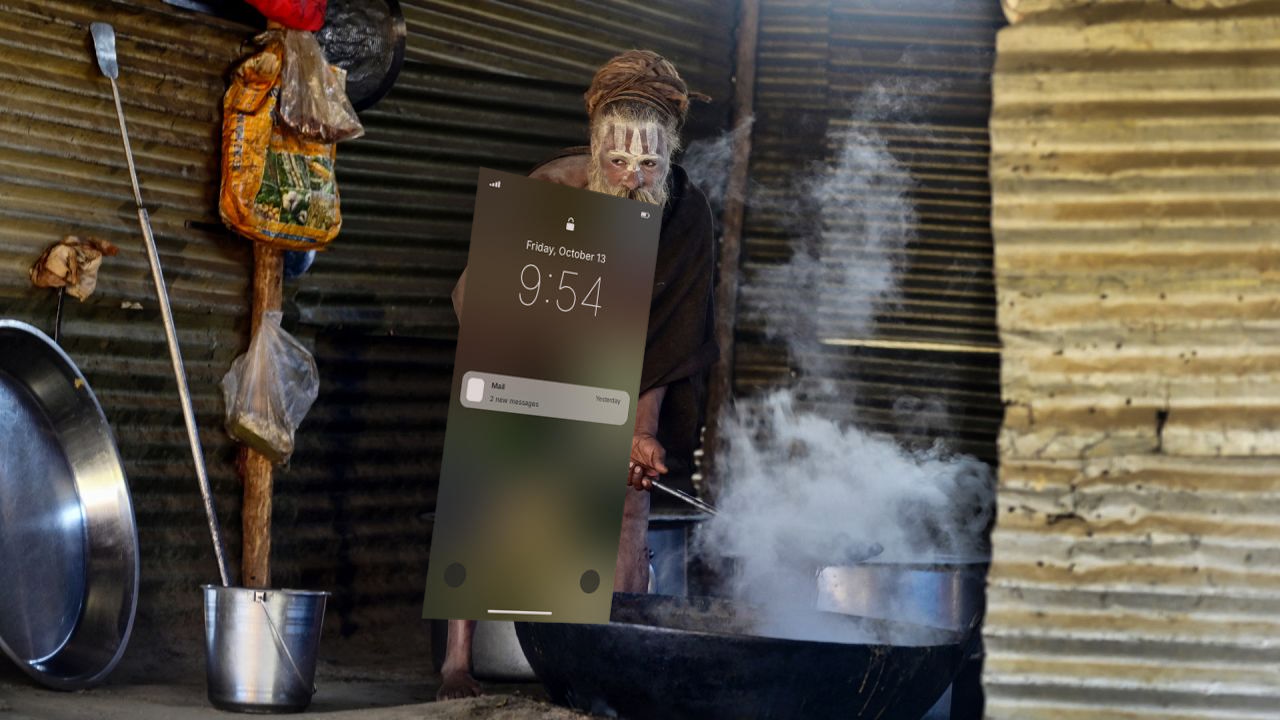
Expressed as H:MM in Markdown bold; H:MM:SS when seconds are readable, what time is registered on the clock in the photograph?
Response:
**9:54**
